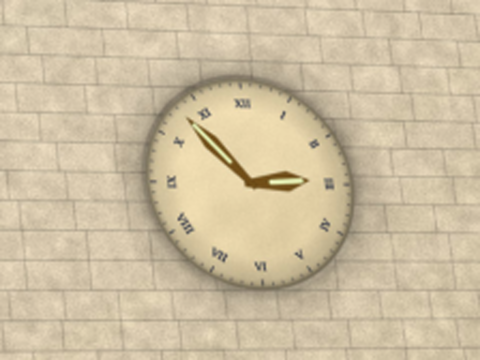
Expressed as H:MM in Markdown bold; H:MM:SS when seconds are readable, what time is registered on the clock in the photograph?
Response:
**2:53**
